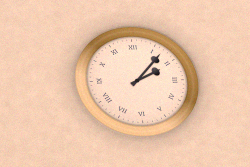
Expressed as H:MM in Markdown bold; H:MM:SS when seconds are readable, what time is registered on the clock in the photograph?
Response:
**2:07**
